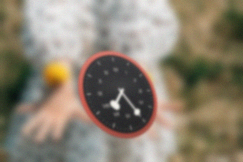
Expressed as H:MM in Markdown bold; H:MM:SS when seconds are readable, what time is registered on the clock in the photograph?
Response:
**7:25**
